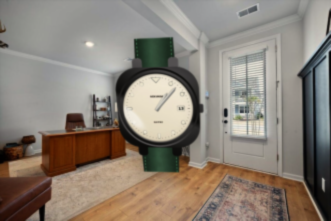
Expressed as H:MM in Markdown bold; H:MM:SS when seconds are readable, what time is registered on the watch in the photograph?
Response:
**1:07**
